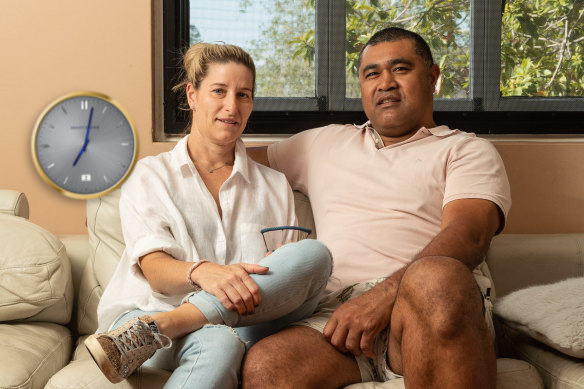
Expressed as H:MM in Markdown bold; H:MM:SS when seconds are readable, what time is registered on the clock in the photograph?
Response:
**7:02**
